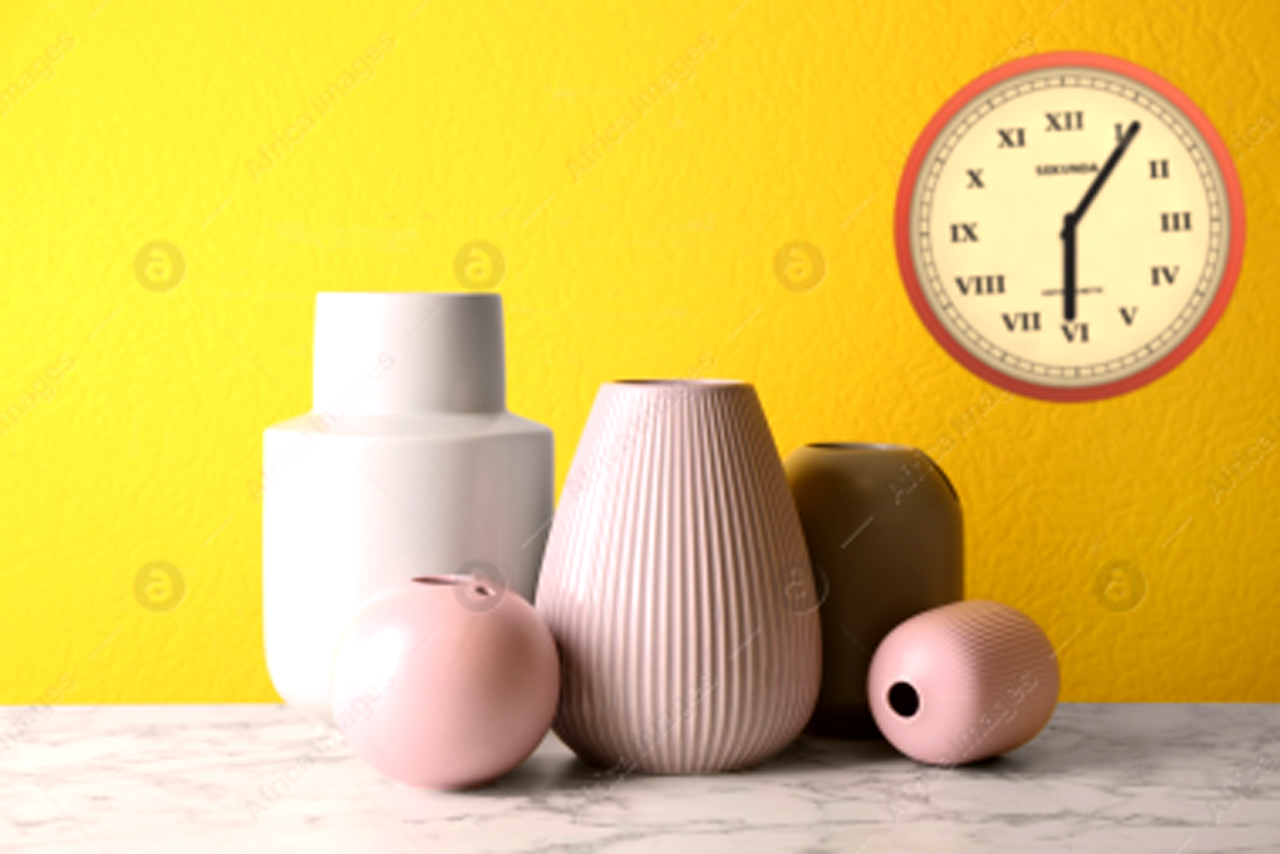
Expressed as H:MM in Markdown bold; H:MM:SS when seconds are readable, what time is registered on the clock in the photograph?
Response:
**6:06**
